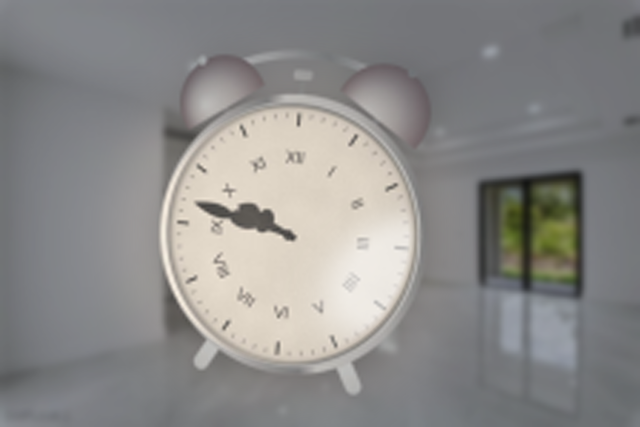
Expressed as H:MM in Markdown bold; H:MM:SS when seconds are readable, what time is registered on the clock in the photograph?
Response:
**9:47**
